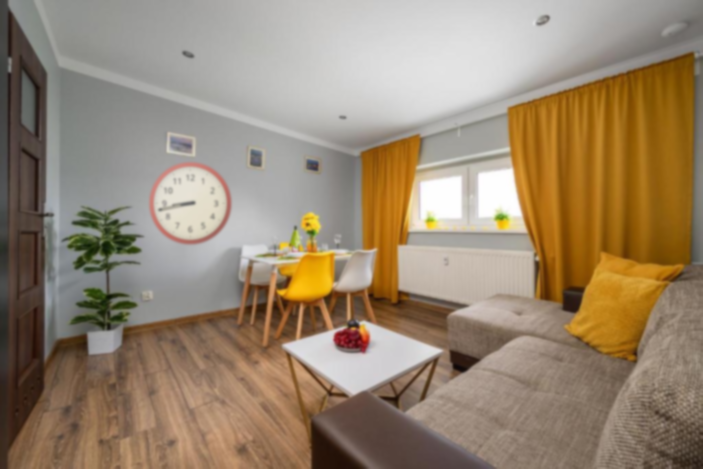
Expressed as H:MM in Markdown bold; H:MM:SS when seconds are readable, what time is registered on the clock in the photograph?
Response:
**8:43**
